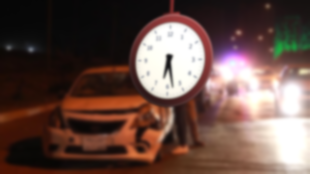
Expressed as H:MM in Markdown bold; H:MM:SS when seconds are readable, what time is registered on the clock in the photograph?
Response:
**6:28**
